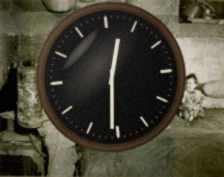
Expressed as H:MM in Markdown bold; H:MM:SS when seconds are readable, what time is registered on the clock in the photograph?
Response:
**12:31**
